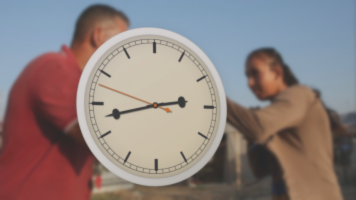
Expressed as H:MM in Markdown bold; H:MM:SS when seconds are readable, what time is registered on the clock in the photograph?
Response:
**2:42:48**
